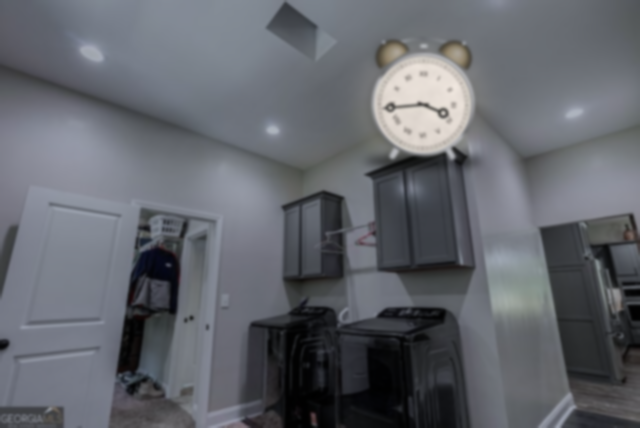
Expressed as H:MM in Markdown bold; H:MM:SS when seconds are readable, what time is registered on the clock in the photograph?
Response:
**3:44**
